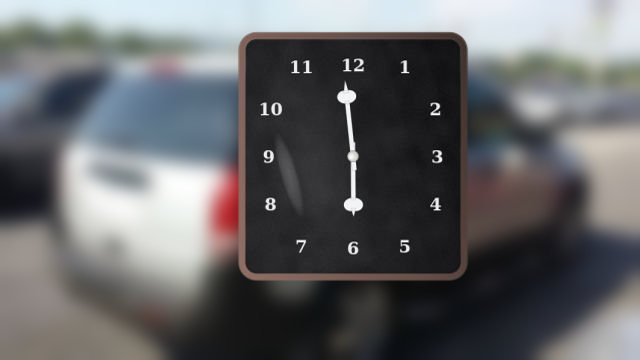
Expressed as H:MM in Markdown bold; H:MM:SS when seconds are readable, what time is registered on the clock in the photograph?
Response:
**5:59**
